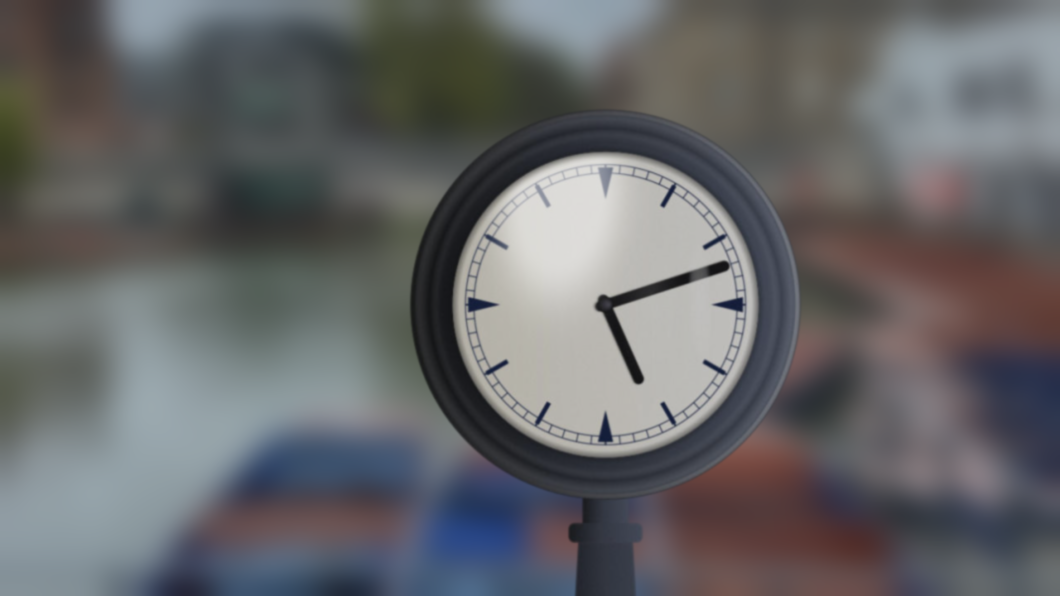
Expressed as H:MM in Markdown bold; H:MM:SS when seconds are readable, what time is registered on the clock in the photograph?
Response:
**5:12**
